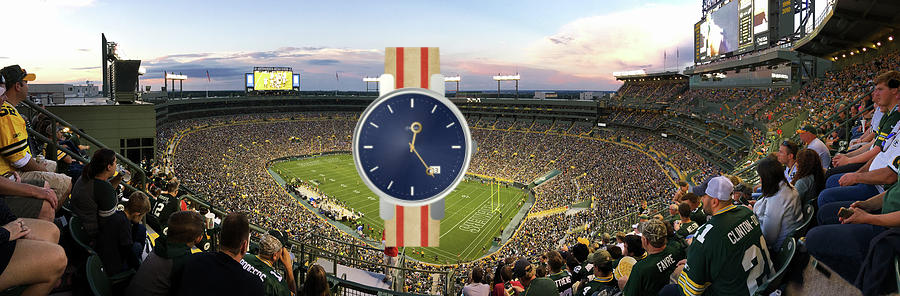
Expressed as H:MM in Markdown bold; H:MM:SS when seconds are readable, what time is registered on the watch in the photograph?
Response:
**12:24**
